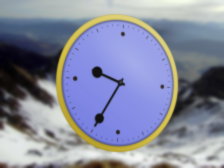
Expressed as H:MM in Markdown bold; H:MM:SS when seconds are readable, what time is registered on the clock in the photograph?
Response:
**9:35**
